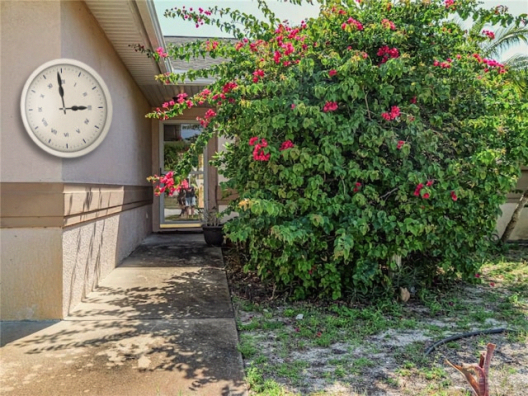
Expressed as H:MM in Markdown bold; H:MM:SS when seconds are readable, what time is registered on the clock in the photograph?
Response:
**2:59**
